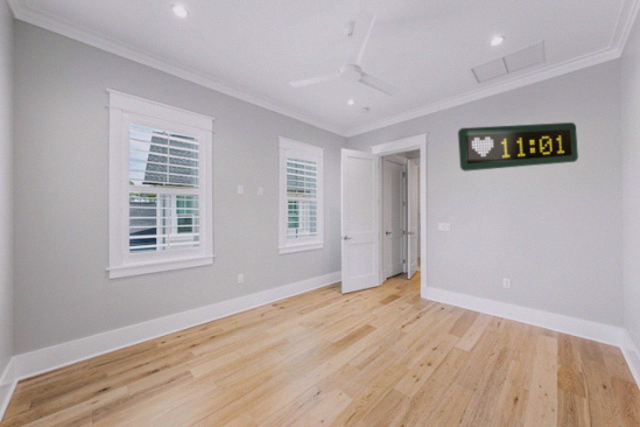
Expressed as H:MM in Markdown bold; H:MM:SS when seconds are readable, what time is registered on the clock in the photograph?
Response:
**11:01**
